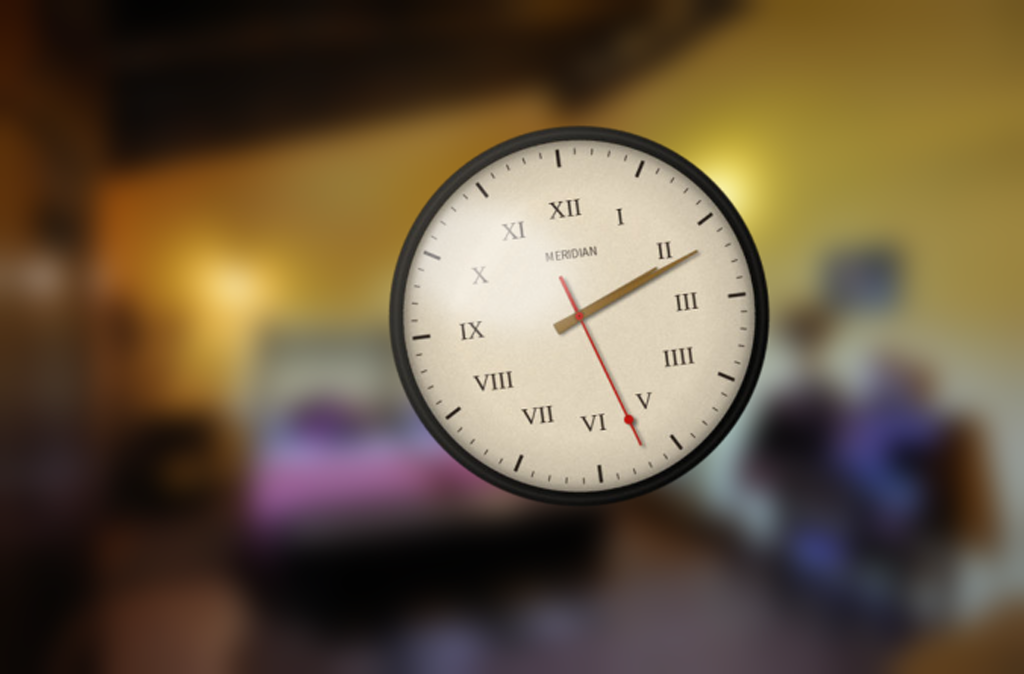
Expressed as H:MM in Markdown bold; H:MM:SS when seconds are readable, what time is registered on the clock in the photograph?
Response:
**2:11:27**
